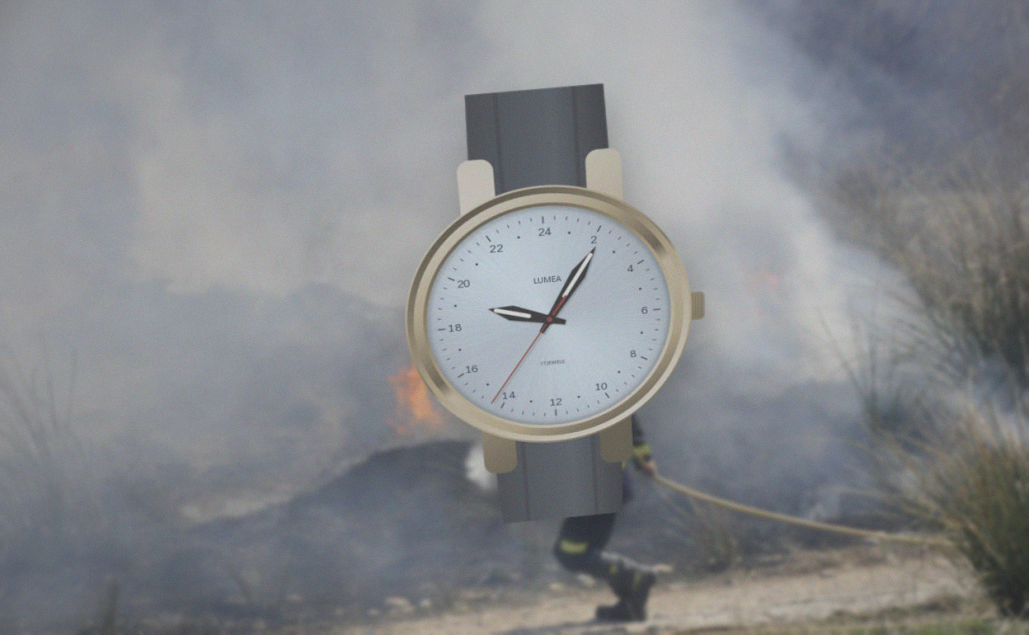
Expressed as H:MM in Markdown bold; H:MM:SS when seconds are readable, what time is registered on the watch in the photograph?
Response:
**19:05:36**
